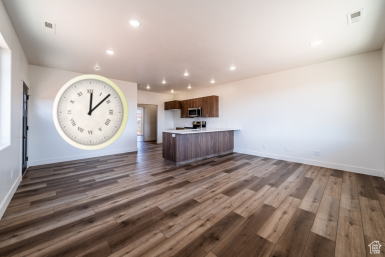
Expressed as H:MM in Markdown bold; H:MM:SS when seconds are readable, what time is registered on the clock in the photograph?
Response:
**12:08**
